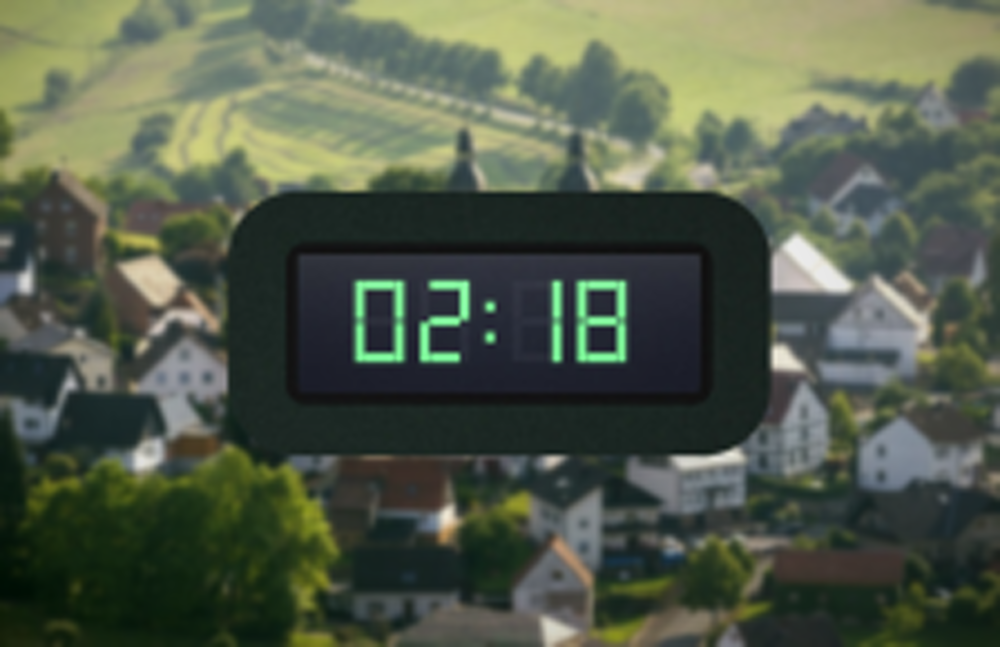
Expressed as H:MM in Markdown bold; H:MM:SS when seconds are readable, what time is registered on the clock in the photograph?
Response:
**2:18**
